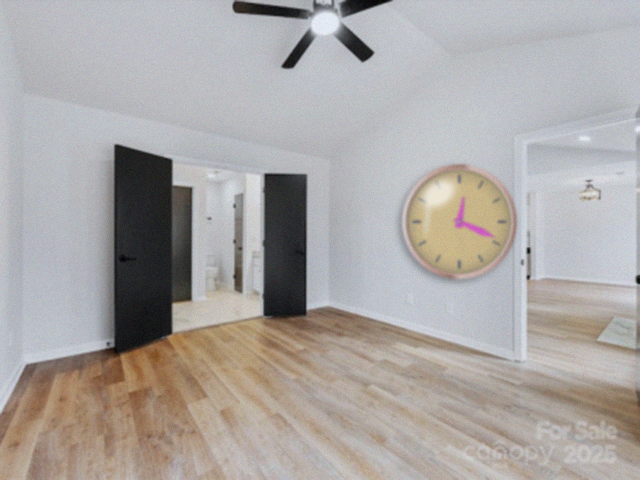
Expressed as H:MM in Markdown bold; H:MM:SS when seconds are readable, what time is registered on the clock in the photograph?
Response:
**12:19**
